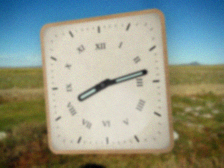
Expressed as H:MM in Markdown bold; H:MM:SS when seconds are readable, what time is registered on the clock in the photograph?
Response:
**8:13**
